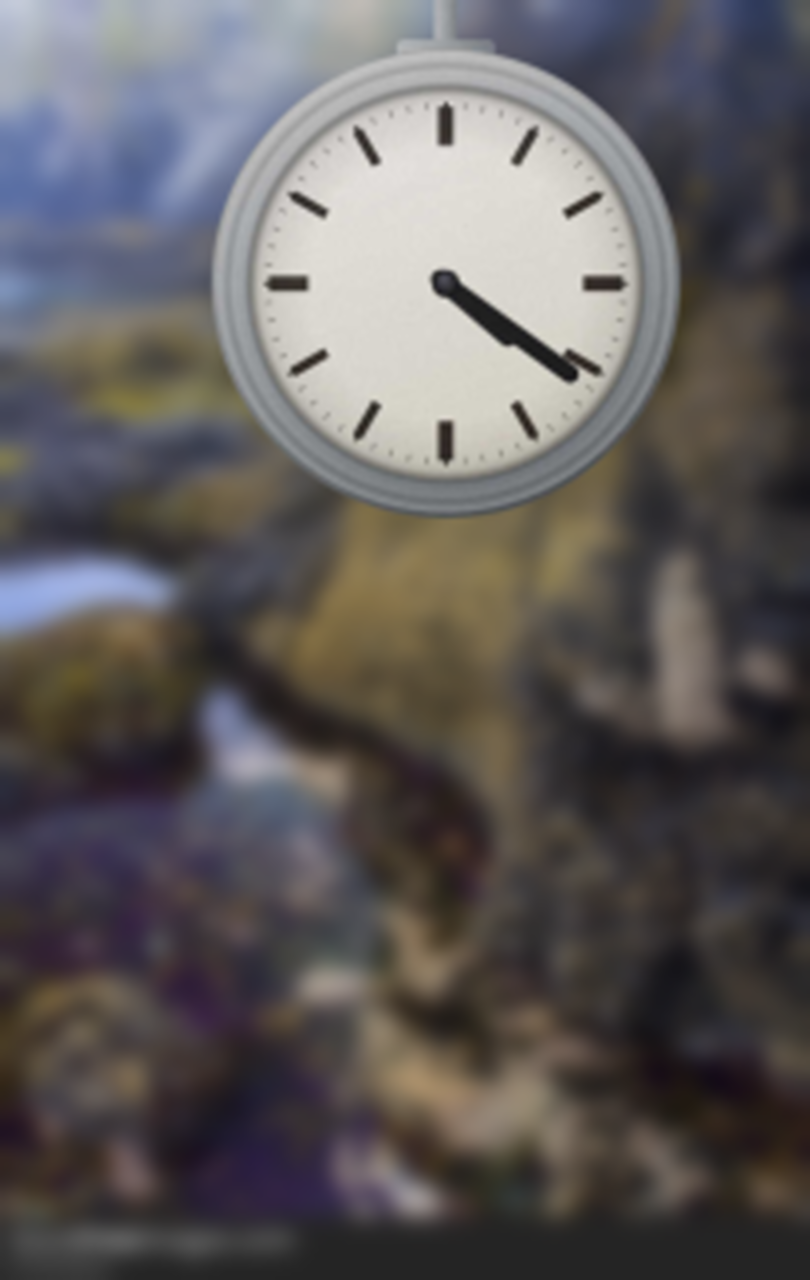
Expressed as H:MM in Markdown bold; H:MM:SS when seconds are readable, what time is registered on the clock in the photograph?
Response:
**4:21**
